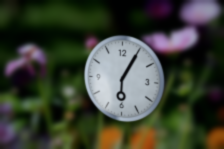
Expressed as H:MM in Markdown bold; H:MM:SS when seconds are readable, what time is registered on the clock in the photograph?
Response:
**6:05**
